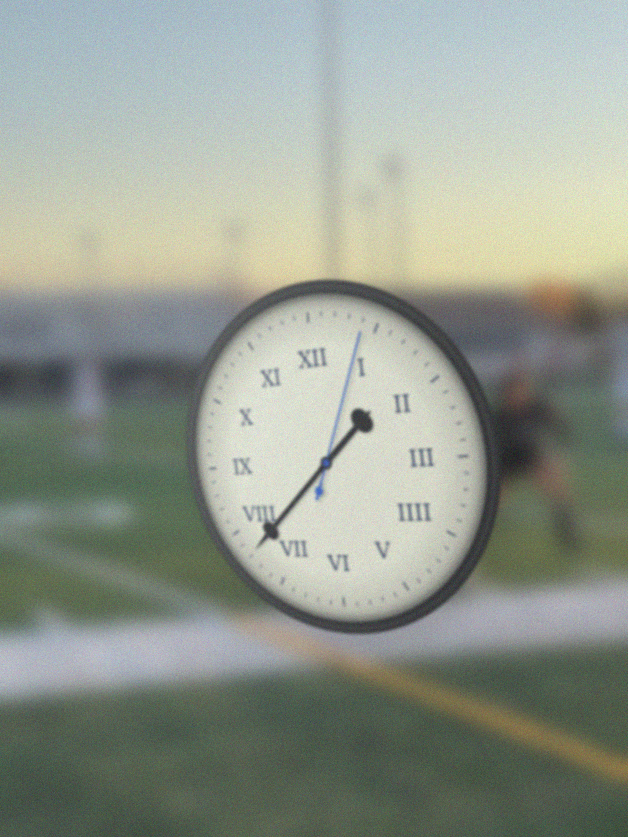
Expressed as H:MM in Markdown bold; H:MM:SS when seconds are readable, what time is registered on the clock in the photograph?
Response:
**1:38:04**
